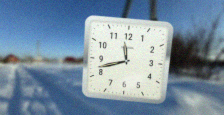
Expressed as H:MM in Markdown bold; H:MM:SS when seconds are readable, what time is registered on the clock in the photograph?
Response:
**11:42**
